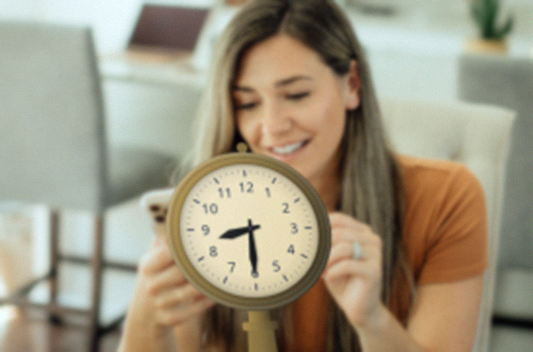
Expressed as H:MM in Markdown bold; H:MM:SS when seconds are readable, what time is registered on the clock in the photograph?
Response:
**8:30**
